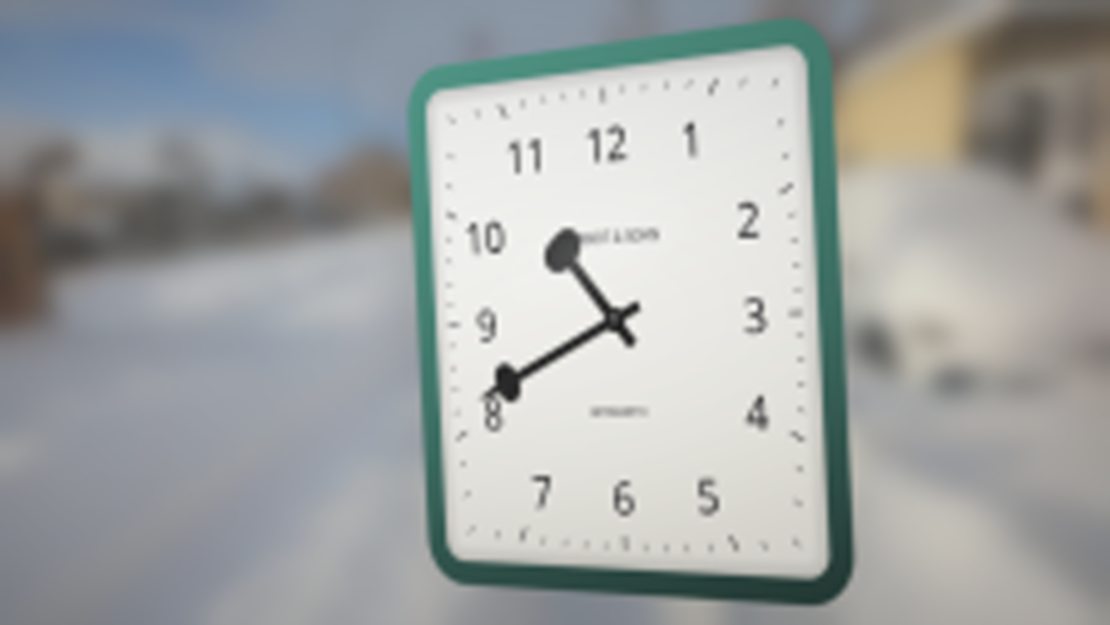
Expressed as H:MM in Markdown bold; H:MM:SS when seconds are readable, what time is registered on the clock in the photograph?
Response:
**10:41**
